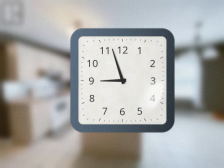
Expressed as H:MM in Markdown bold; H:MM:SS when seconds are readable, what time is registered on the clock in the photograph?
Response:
**8:57**
